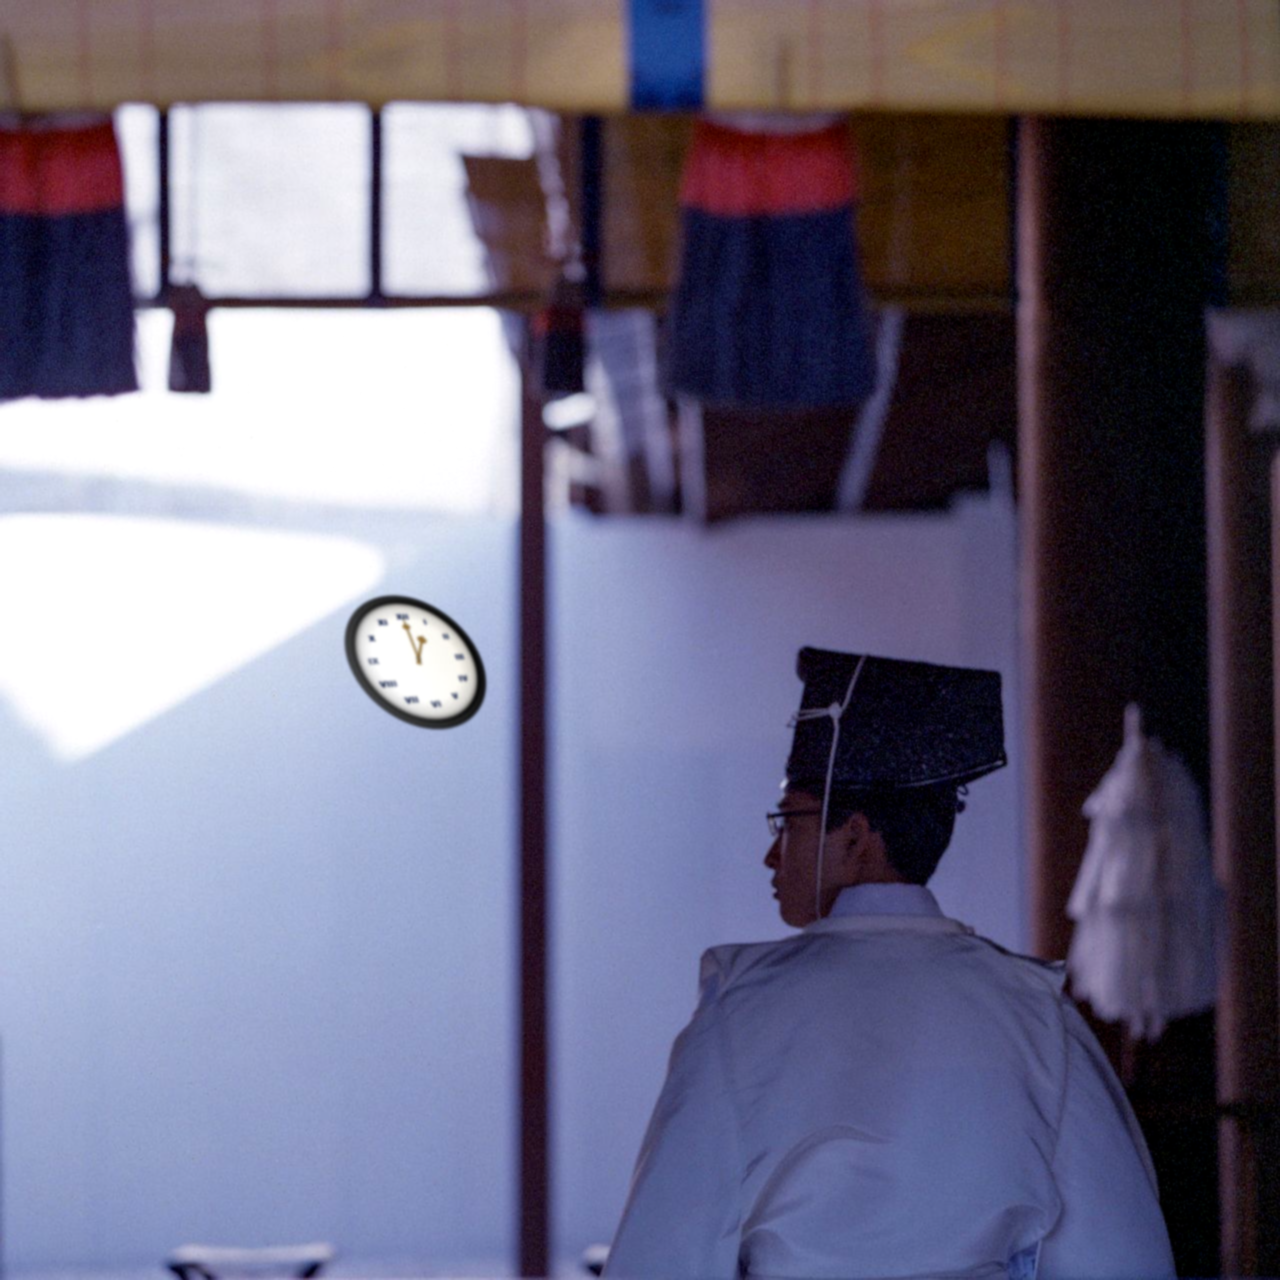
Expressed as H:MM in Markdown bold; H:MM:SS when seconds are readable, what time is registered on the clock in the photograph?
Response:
**1:00**
